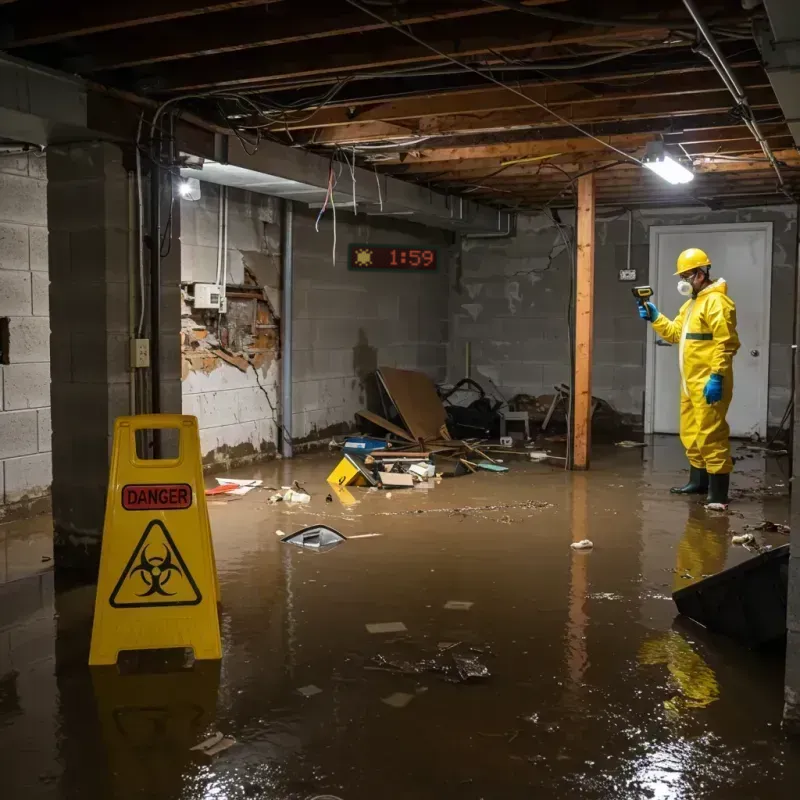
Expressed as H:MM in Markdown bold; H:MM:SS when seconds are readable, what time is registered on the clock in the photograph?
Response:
**1:59**
